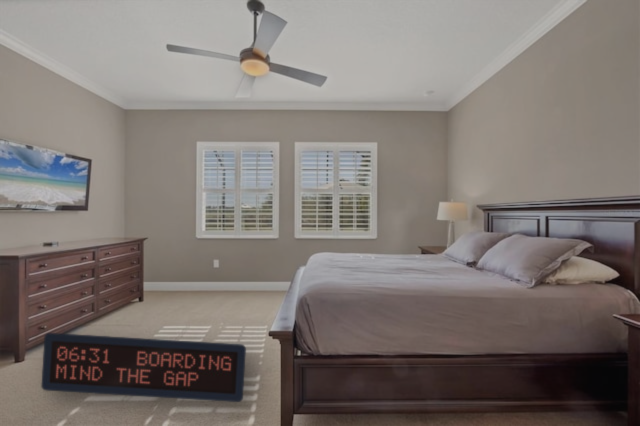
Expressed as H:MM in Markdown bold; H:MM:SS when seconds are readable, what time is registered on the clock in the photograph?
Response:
**6:31**
